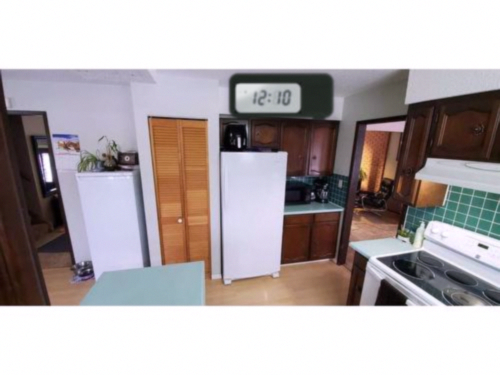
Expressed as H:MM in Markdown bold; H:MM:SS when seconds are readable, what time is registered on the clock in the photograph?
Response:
**12:10**
